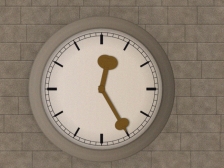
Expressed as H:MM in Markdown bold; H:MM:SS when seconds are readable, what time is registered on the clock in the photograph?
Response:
**12:25**
